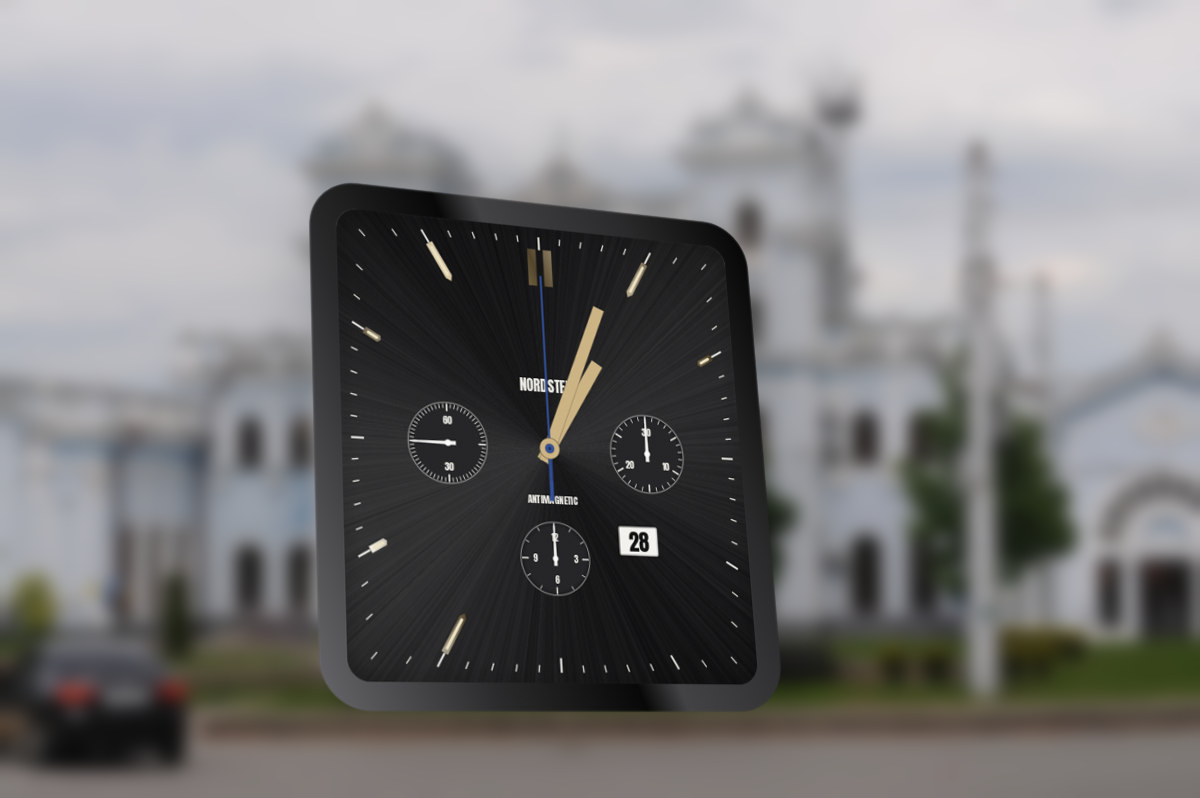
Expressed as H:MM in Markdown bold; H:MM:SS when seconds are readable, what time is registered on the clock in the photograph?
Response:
**1:03:45**
